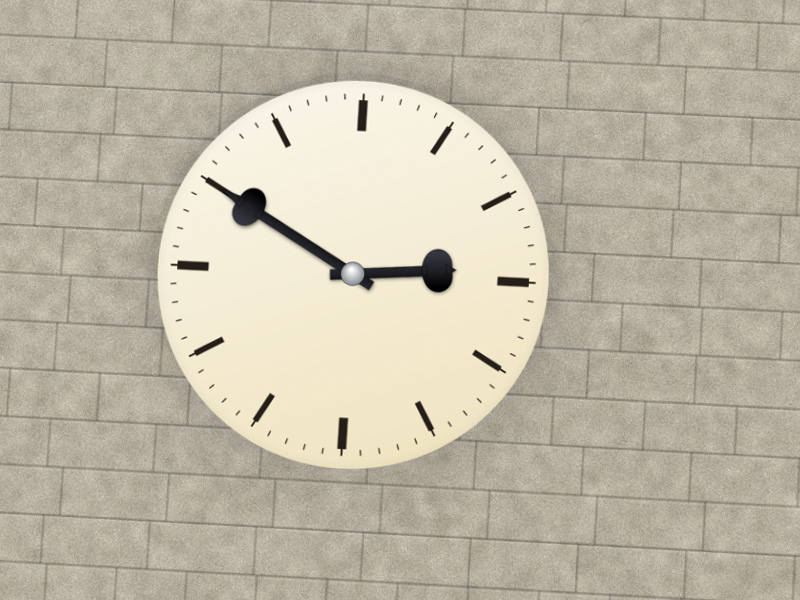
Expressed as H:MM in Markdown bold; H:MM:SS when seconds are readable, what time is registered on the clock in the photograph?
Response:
**2:50**
